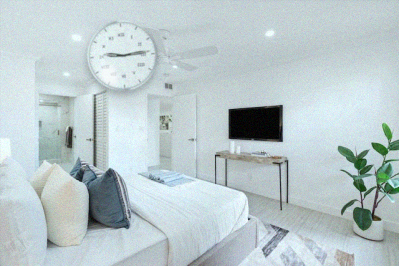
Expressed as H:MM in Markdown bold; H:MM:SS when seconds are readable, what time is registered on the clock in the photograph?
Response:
**9:14**
